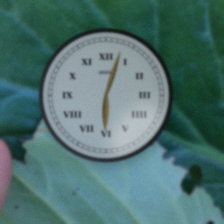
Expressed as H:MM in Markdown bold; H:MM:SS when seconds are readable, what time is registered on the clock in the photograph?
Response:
**6:03**
